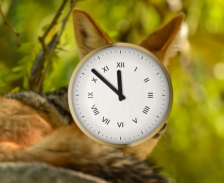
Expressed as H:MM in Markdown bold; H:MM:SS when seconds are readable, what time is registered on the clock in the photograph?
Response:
**11:52**
